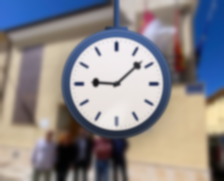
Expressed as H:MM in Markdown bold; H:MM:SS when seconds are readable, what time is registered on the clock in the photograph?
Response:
**9:08**
